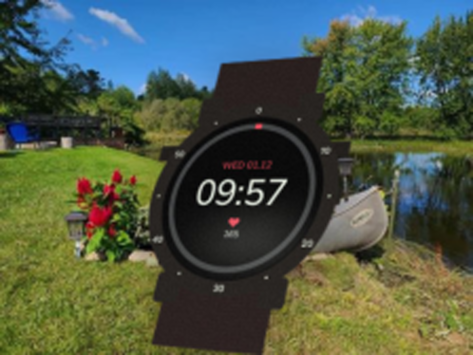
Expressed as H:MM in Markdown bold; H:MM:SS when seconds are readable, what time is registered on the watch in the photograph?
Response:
**9:57**
